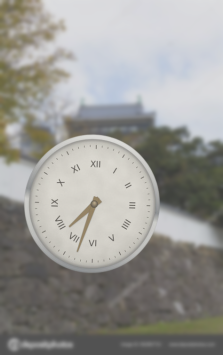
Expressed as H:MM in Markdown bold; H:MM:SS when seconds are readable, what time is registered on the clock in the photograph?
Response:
**7:33**
